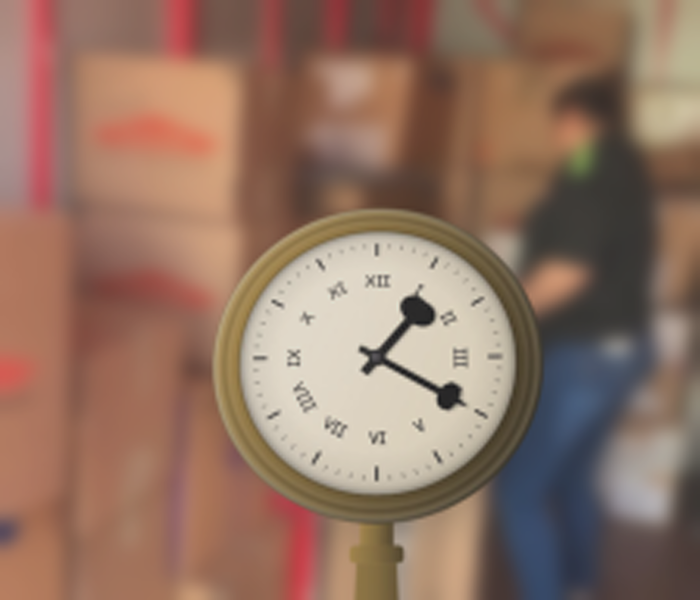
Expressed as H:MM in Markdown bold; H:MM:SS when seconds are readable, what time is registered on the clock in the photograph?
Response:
**1:20**
